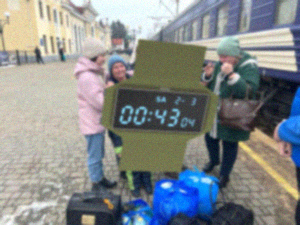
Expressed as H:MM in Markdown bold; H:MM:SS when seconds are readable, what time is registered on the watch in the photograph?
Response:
**0:43**
